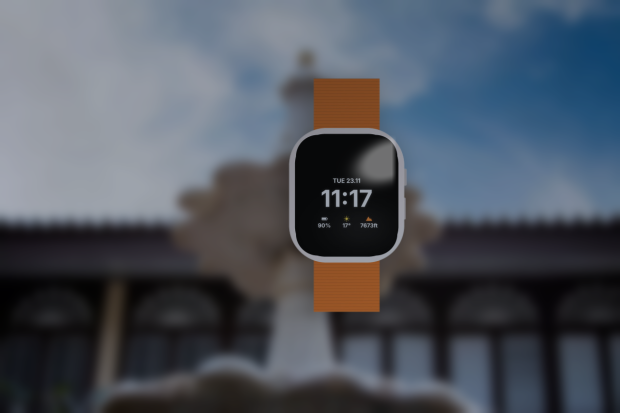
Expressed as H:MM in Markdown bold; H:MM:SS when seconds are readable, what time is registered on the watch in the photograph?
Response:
**11:17**
